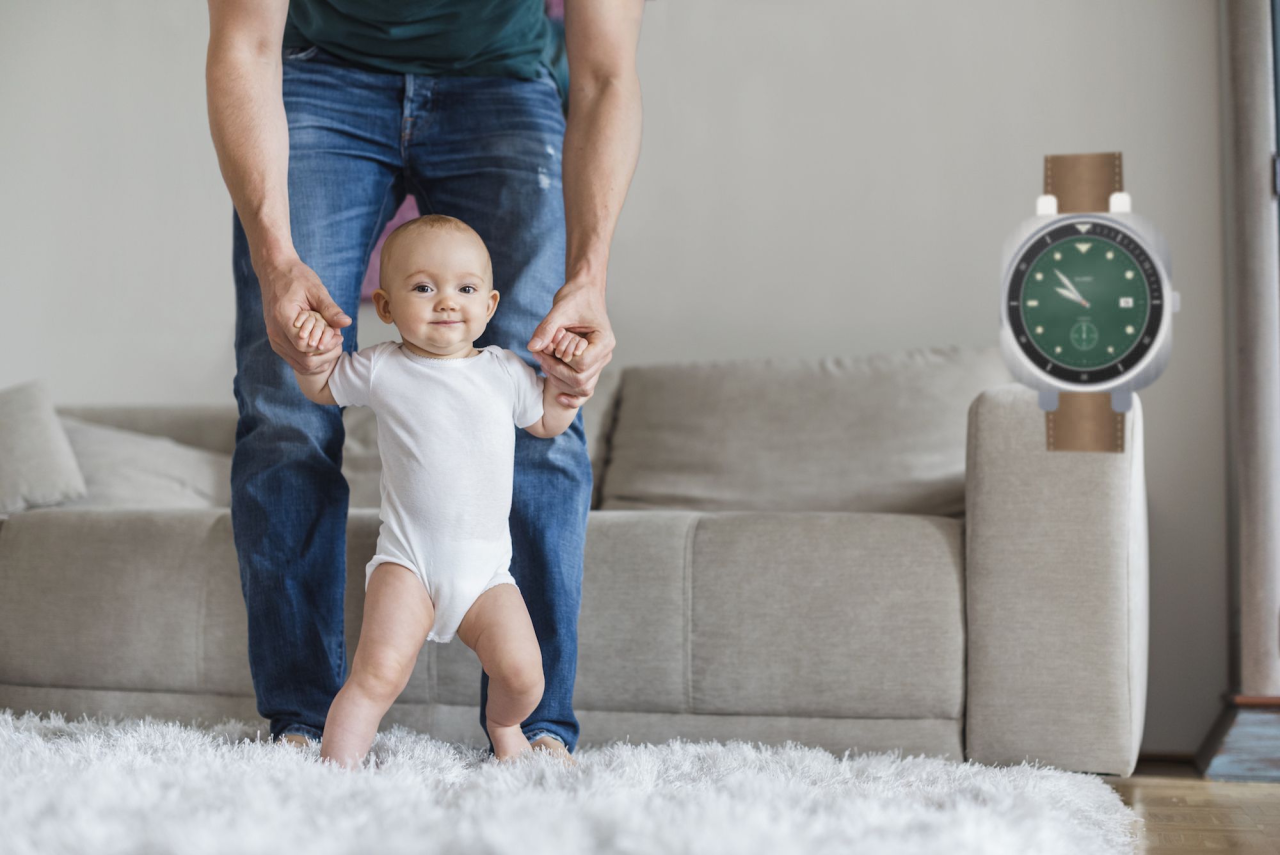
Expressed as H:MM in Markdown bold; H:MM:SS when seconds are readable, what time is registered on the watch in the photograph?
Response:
**9:53**
